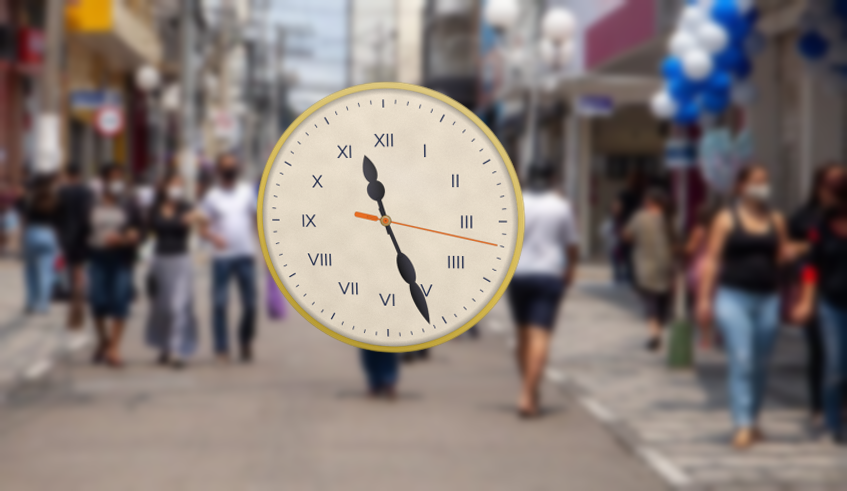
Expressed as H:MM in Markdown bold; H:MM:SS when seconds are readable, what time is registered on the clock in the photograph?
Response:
**11:26:17**
